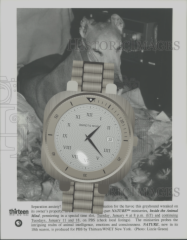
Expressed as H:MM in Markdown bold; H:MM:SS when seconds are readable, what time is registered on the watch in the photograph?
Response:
**1:23**
